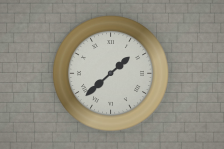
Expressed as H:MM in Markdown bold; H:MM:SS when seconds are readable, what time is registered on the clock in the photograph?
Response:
**1:38**
